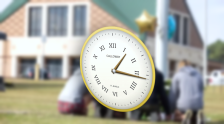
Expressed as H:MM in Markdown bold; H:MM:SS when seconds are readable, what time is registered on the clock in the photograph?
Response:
**1:16**
